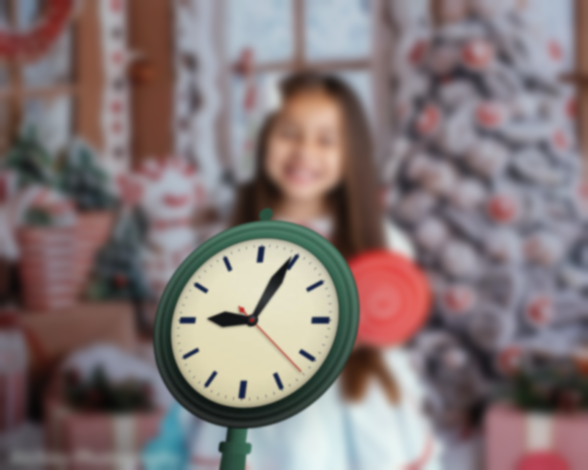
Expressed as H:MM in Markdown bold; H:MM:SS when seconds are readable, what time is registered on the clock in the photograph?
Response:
**9:04:22**
